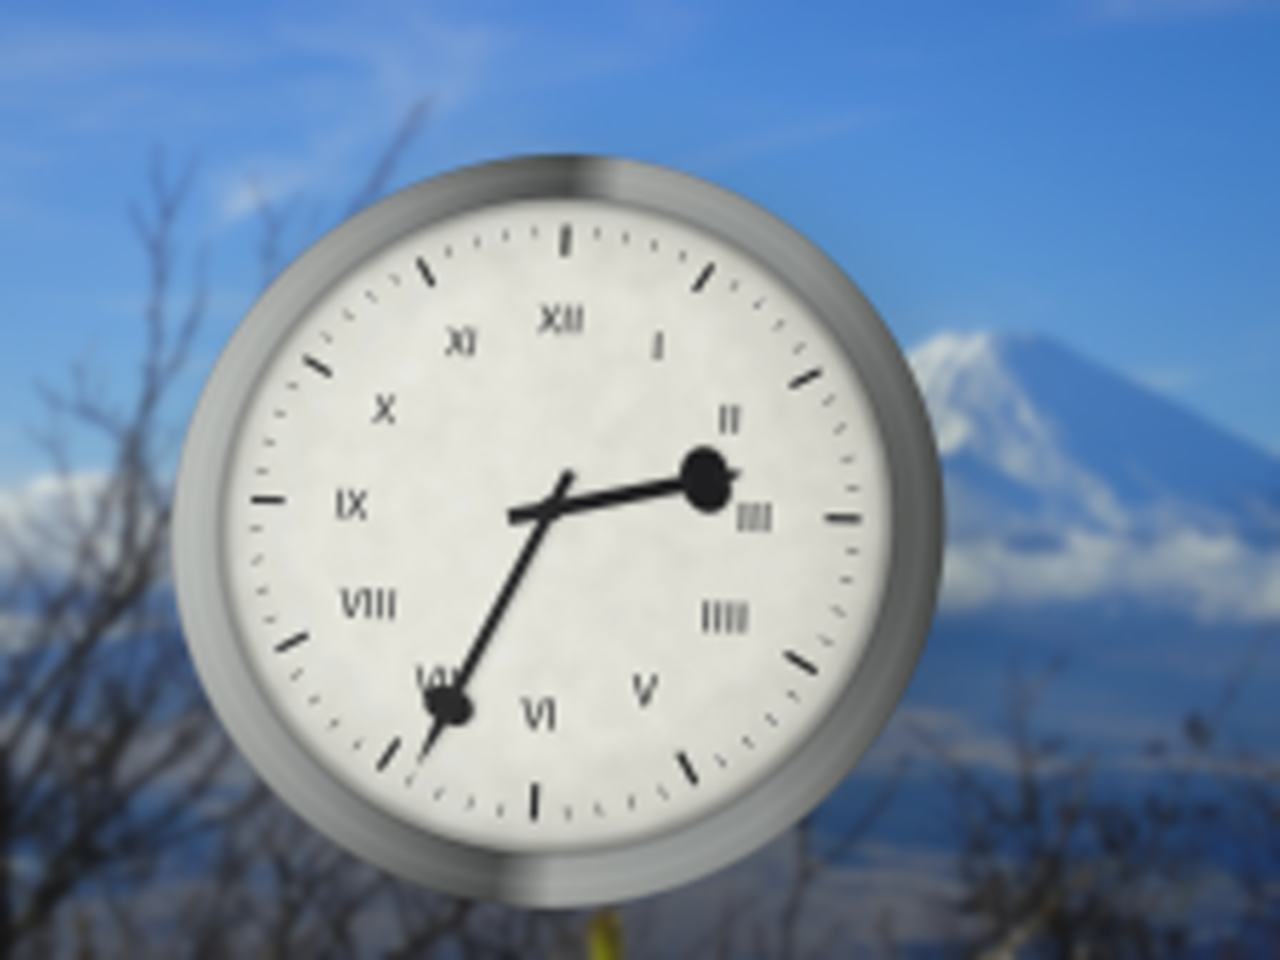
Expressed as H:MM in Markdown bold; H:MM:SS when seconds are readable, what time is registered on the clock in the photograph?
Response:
**2:34**
